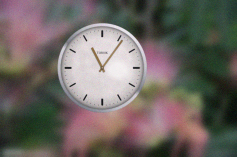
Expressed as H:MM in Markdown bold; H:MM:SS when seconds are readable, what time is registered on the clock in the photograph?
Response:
**11:06**
